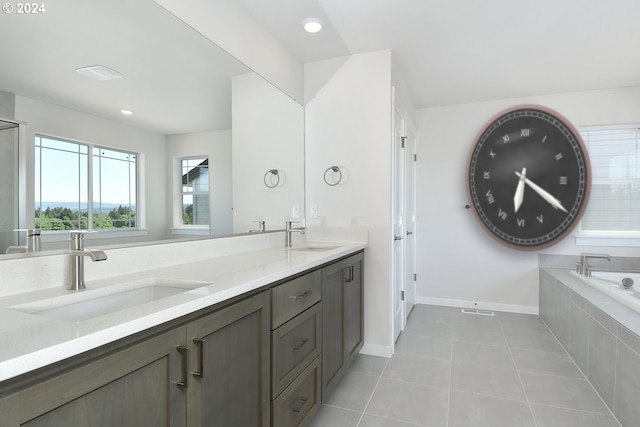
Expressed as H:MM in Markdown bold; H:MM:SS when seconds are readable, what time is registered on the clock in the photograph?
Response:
**6:20**
